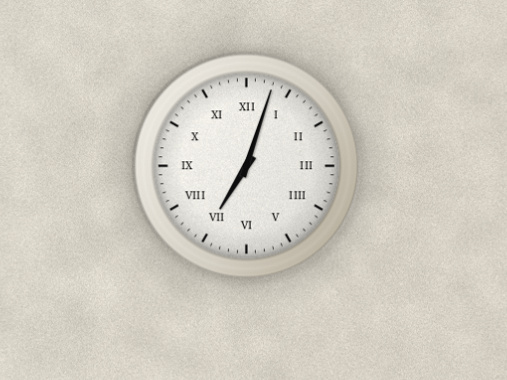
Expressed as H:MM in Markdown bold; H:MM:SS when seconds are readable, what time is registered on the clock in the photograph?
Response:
**7:03**
